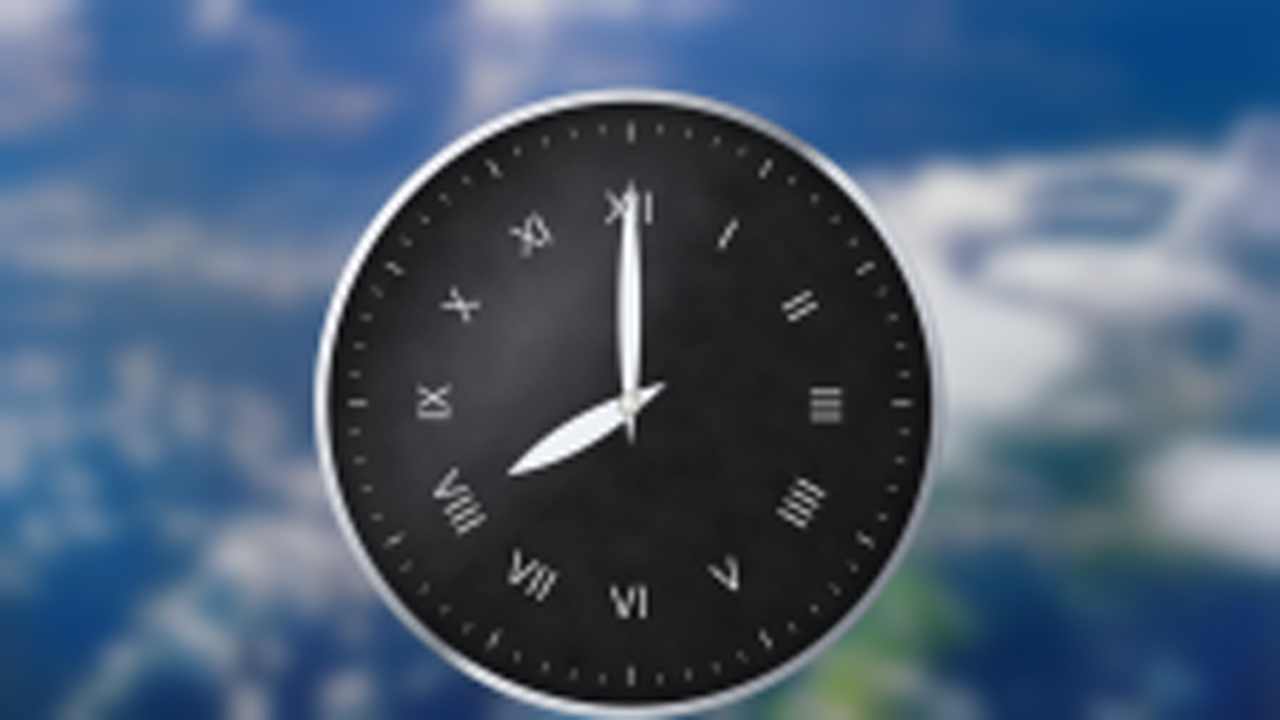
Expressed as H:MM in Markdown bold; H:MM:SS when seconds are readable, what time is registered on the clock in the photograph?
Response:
**8:00**
